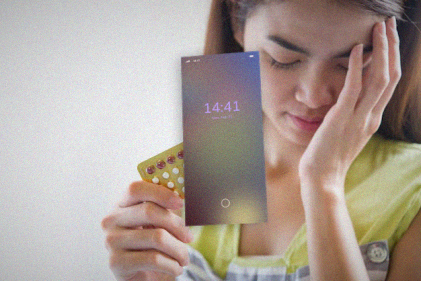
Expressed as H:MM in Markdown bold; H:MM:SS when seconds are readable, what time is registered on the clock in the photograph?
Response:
**14:41**
